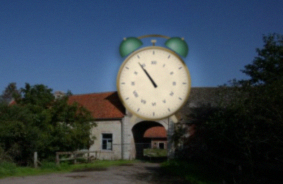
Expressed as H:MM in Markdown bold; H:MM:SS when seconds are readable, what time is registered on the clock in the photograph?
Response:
**10:54**
